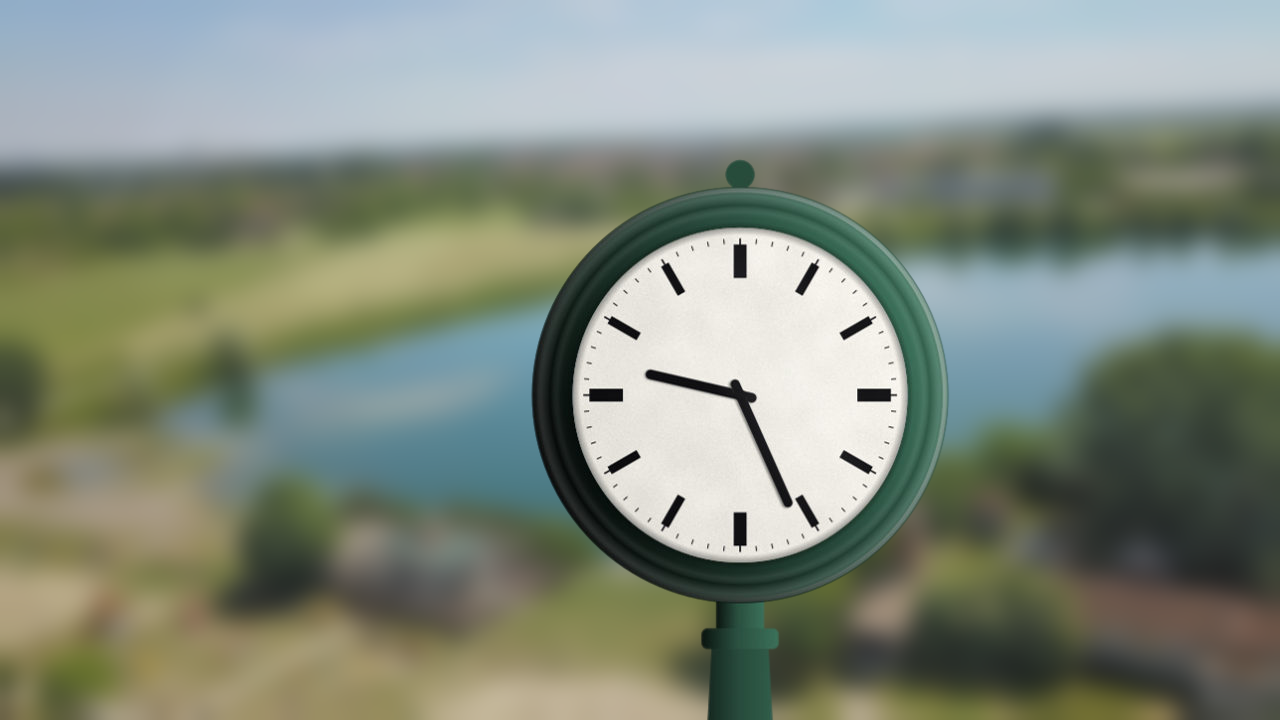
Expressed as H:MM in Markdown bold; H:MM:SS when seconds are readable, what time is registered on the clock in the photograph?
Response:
**9:26**
